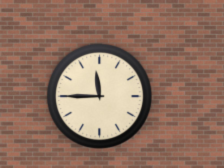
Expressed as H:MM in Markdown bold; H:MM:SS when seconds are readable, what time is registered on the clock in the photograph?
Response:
**11:45**
